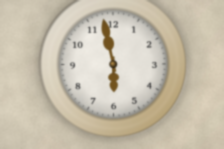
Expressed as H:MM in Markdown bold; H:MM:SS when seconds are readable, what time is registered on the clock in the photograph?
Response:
**5:58**
